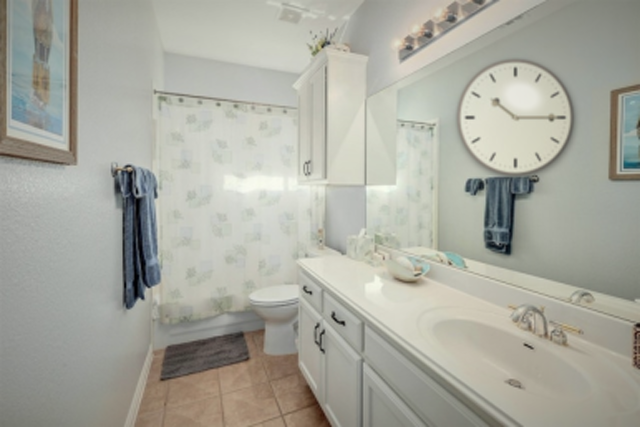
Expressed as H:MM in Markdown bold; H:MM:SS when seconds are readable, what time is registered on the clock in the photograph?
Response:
**10:15**
